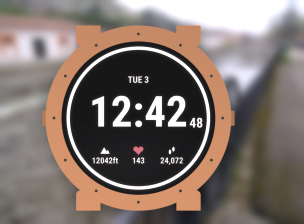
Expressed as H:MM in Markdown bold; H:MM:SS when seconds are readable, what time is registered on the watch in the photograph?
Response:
**12:42:48**
